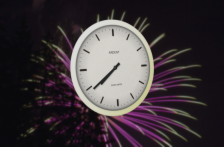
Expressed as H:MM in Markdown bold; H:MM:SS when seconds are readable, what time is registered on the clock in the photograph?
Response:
**7:39**
